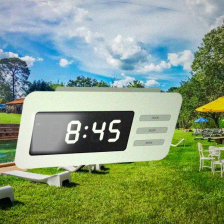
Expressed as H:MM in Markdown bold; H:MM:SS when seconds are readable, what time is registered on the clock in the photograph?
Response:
**8:45**
